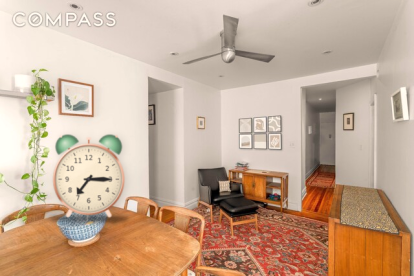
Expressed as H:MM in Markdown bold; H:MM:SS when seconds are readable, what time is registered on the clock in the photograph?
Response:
**7:15**
